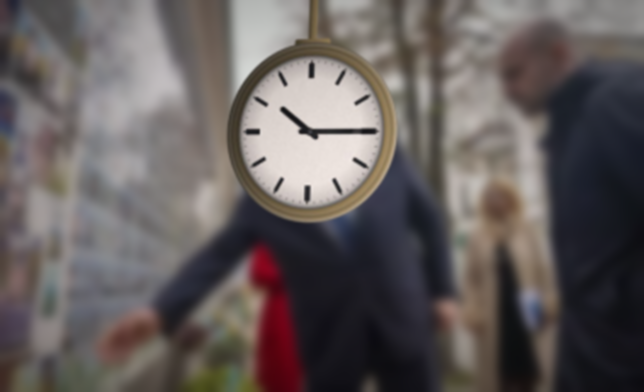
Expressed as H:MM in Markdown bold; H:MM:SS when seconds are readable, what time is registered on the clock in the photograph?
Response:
**10:15**
